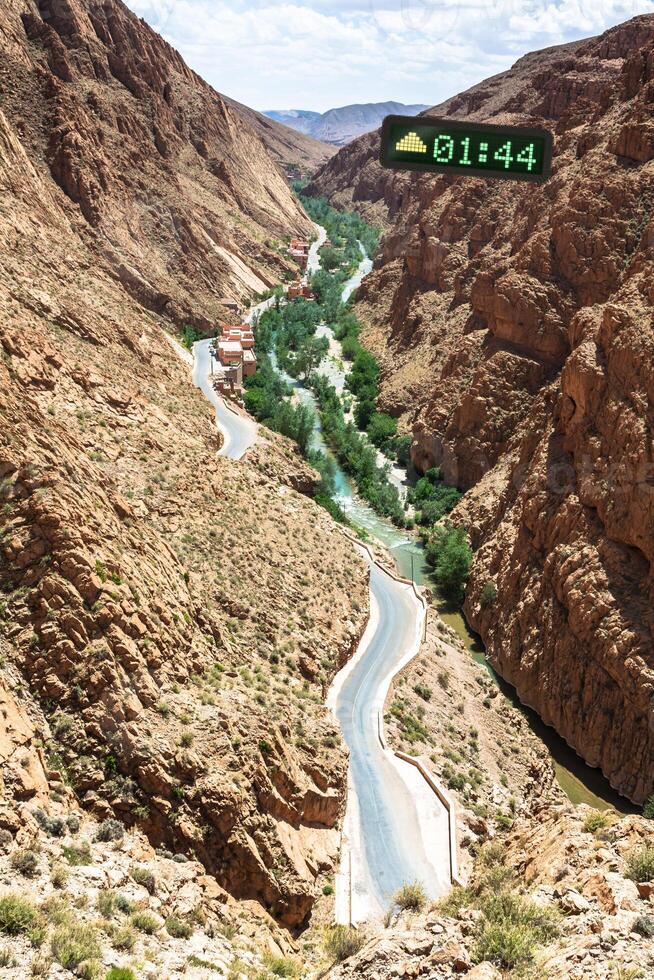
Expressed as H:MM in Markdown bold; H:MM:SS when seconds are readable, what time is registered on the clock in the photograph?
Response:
**1:44**
